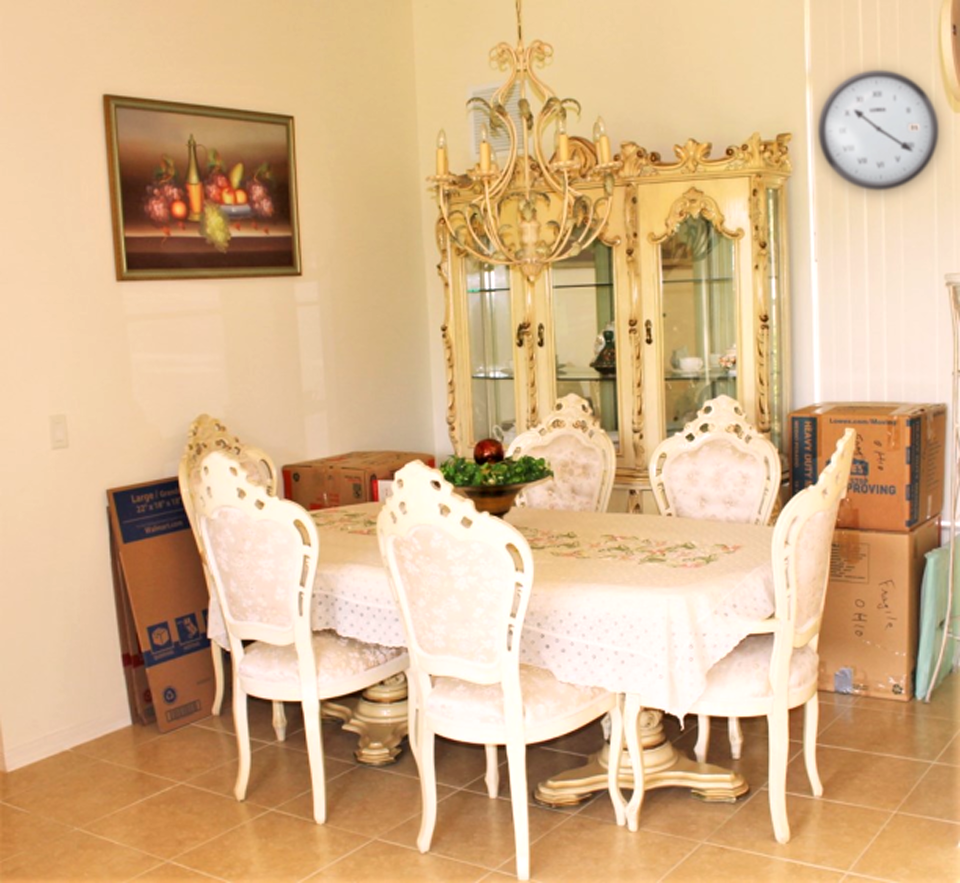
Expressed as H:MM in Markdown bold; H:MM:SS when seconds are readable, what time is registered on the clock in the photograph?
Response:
**10:21**
